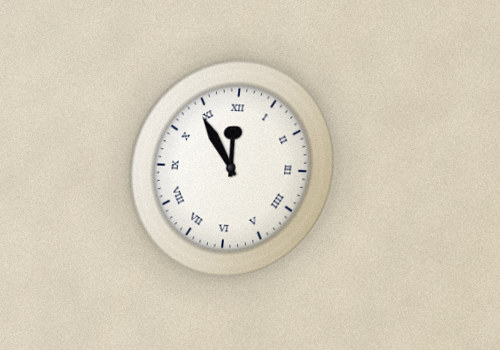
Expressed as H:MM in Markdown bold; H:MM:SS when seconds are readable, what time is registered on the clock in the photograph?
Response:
**11:54**
